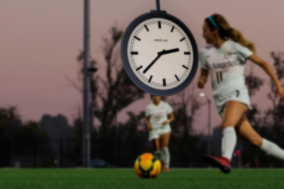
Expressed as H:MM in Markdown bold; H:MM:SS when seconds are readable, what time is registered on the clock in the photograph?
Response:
**2:38**
